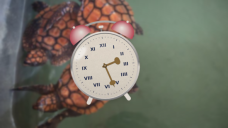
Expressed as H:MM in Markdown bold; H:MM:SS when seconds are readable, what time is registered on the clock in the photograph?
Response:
**2:27**
